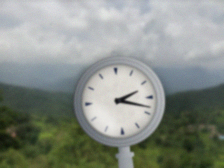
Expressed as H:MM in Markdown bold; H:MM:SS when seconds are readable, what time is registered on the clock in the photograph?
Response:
**2:18**
